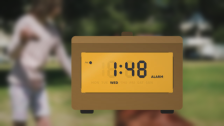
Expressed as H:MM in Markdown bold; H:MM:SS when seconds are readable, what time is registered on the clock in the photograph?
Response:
**1:48**
